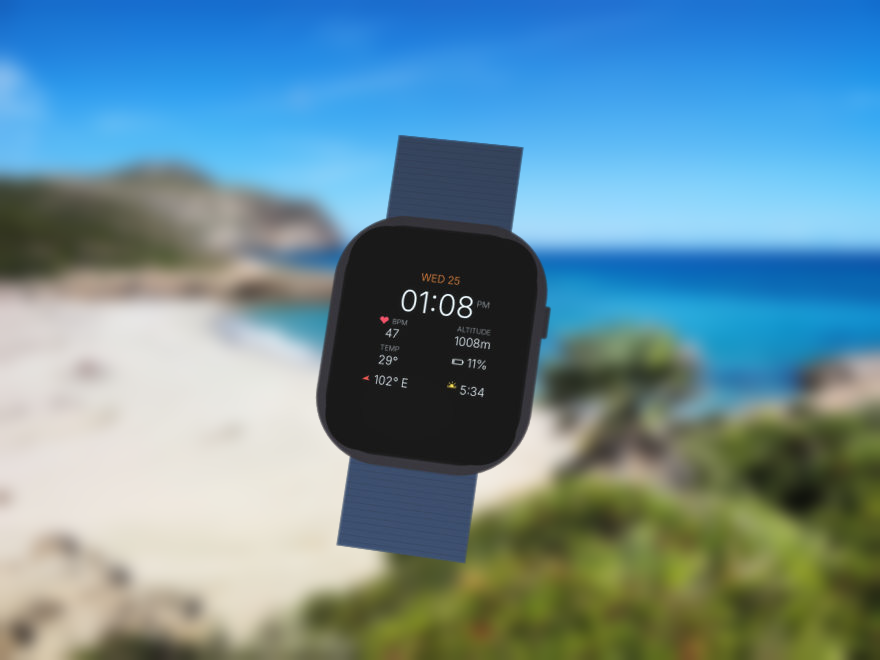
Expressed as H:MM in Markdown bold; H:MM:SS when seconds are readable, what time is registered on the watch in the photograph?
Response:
**1:08**
